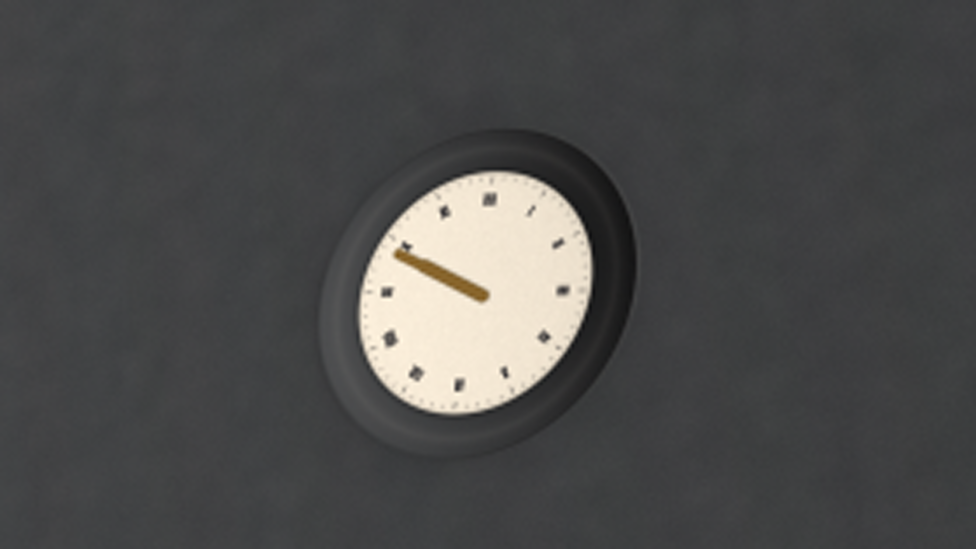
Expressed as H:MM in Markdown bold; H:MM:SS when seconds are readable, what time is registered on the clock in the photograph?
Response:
**9:49**
